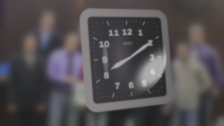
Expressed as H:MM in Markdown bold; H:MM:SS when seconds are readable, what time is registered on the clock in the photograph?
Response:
**8:10**
